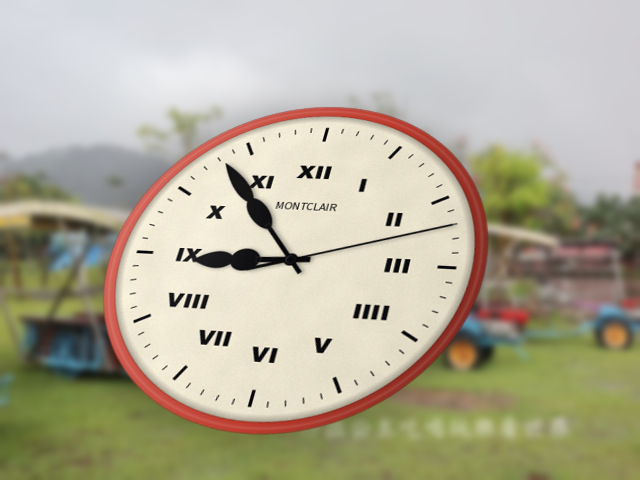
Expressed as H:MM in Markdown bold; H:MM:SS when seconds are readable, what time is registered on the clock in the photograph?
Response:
**8:53:12**
